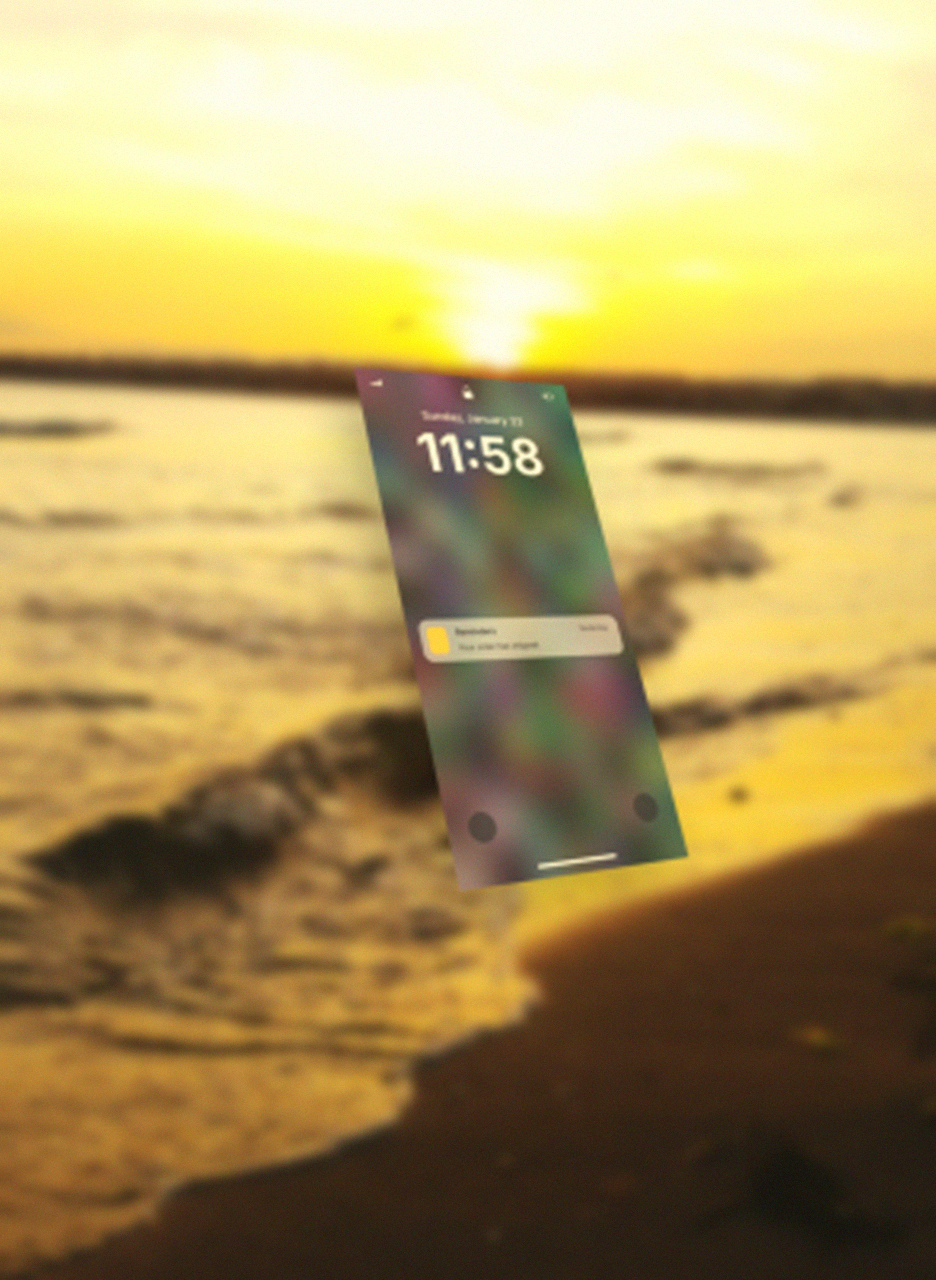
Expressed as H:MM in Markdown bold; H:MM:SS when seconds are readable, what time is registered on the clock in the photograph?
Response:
**11:58**
